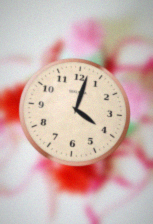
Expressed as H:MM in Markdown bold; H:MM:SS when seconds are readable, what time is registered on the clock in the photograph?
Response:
**4:02**
